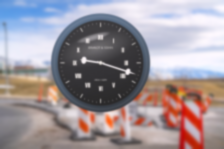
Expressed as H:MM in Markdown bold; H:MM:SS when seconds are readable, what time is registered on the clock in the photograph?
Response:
**9:18**
